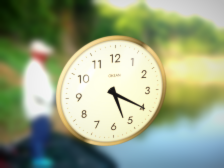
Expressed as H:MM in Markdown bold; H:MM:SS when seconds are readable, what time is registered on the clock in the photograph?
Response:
**5:20**
